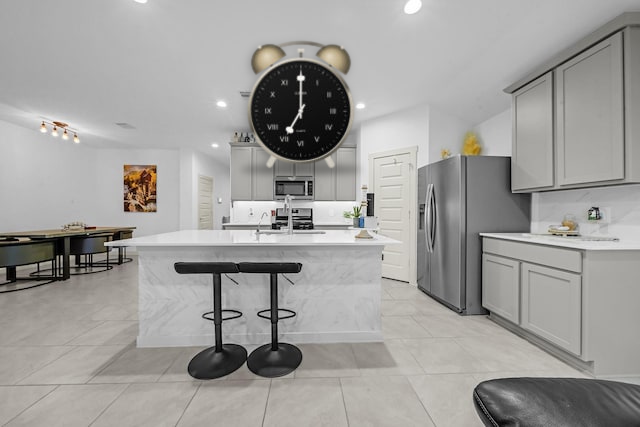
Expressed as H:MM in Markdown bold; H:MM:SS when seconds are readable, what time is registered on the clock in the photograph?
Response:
**7:00**
